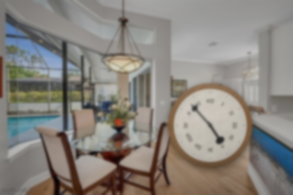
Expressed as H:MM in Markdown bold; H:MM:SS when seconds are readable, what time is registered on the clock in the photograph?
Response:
**4:53**
